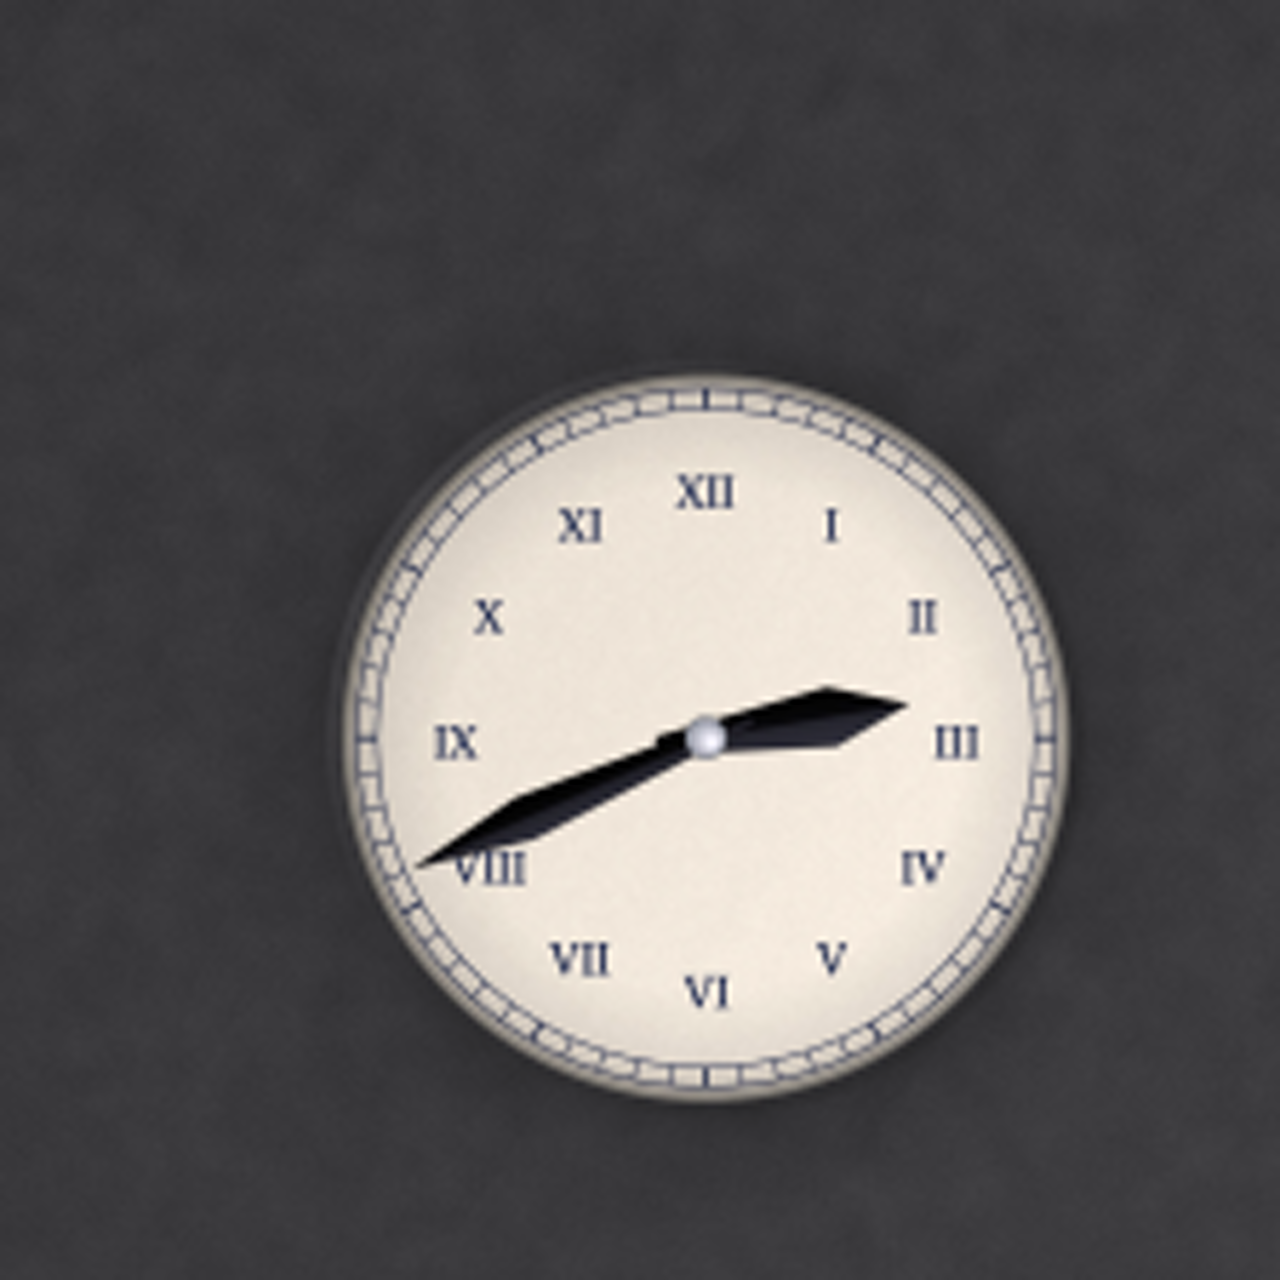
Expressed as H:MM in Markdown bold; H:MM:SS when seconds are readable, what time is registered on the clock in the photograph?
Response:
**2:41**
